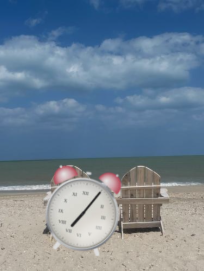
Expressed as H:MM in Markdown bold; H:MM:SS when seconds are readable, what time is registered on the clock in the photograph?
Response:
**7:05**
